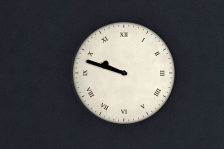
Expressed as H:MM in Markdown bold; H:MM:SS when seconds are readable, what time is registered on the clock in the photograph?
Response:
**9:48**
